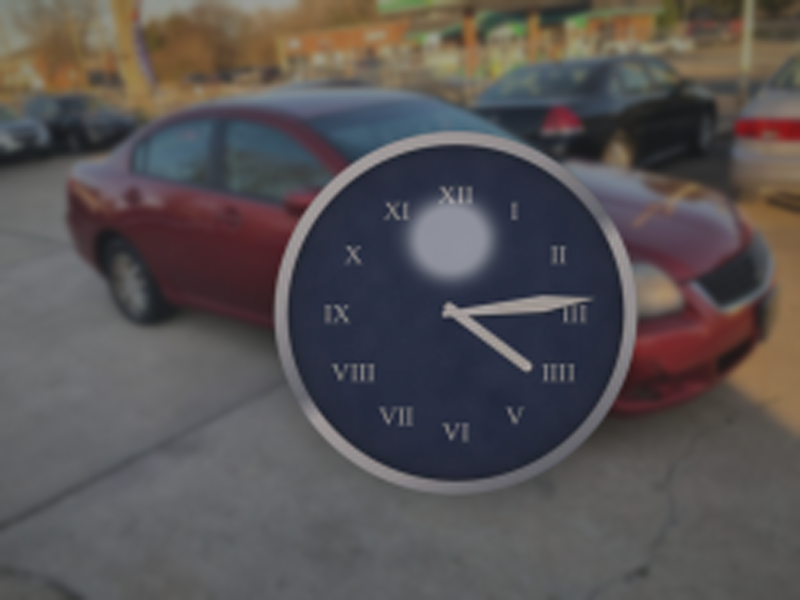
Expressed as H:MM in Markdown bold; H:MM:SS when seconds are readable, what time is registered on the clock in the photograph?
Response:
**4:14**
